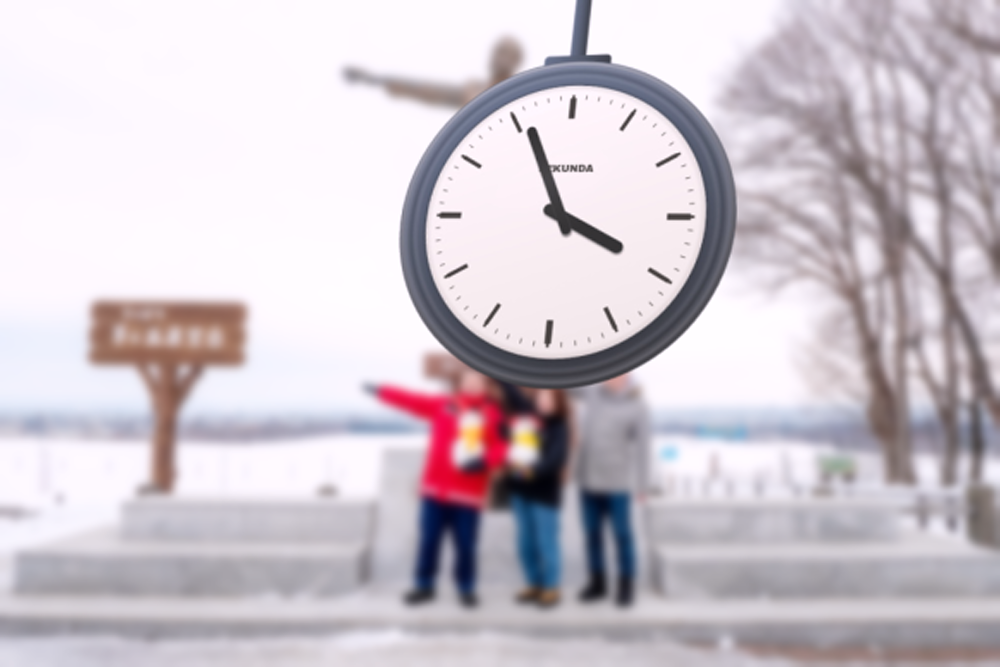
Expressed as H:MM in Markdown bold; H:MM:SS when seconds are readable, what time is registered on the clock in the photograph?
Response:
**3:56**
